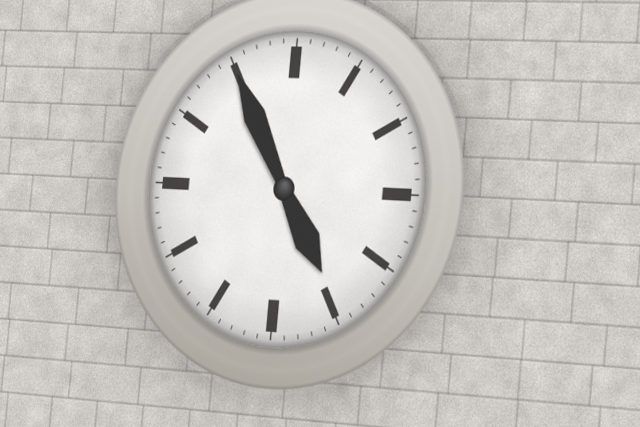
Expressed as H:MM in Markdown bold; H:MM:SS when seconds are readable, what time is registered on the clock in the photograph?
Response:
**4:55**
